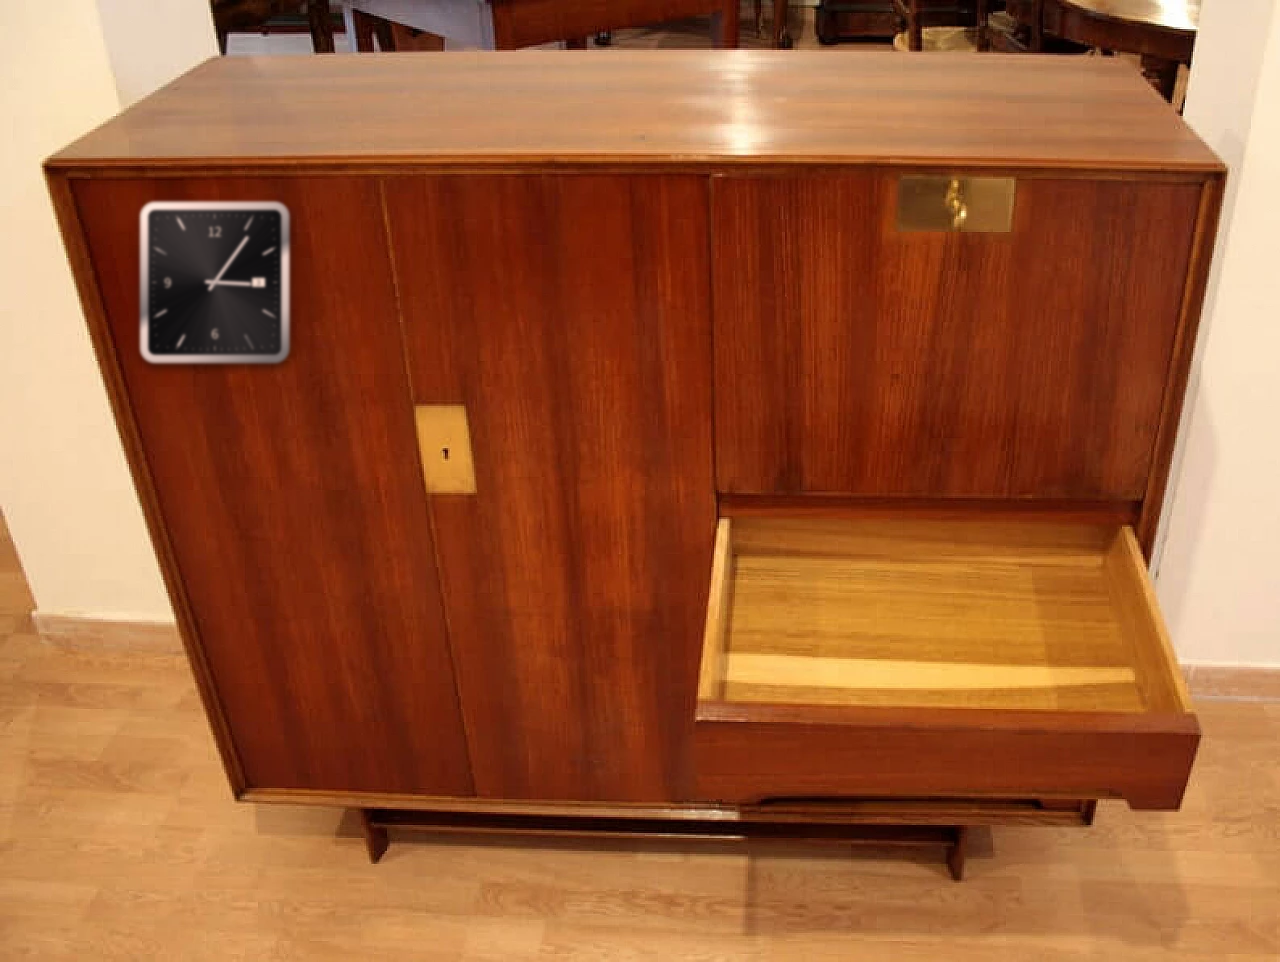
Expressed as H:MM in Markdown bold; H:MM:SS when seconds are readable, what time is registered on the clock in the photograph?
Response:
**3:06**
